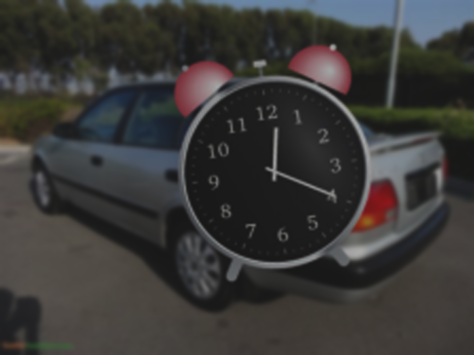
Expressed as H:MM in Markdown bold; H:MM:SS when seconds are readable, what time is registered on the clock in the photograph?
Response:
**12:20**
